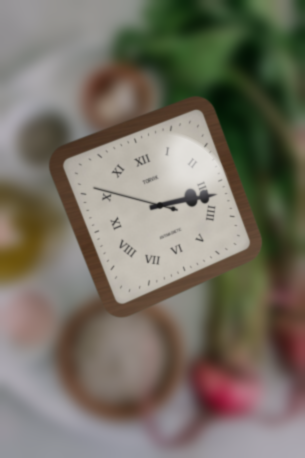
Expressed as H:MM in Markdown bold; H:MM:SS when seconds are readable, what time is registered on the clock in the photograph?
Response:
**3:16:51**
